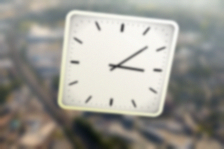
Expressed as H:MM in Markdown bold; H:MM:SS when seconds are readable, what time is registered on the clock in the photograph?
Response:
**3:08**
